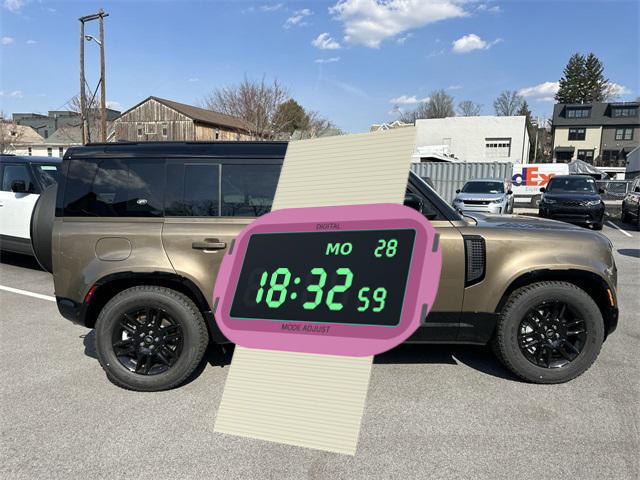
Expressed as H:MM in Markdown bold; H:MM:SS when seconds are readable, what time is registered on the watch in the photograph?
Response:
**18:32:59**
